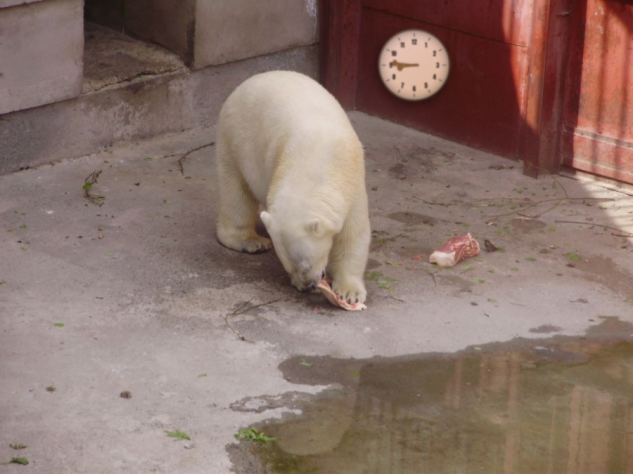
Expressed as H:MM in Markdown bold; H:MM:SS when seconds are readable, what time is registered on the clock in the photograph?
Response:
**8:46**
